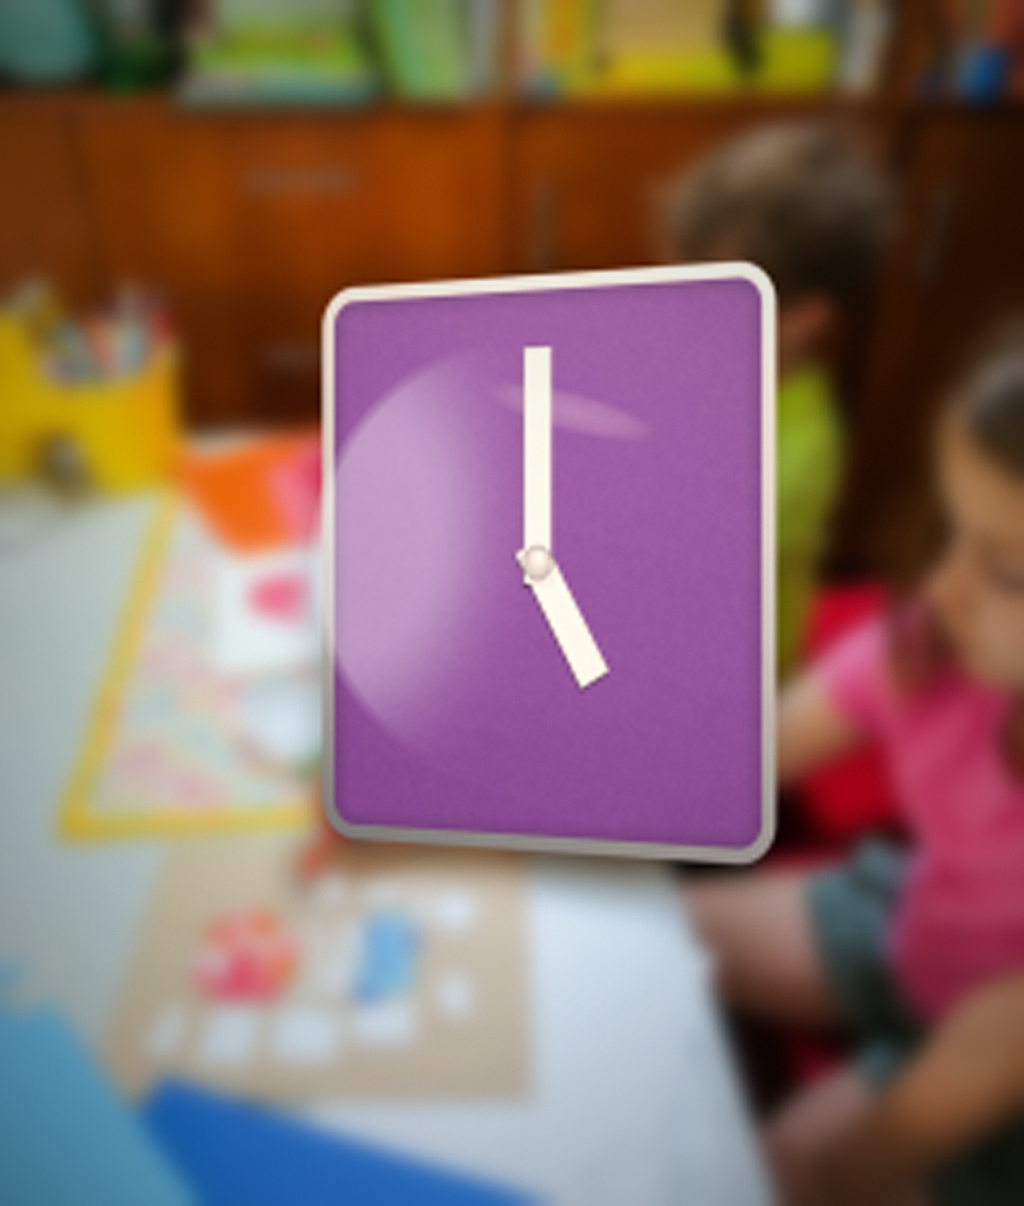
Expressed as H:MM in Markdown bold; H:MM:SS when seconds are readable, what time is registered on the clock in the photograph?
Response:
**5:00**
